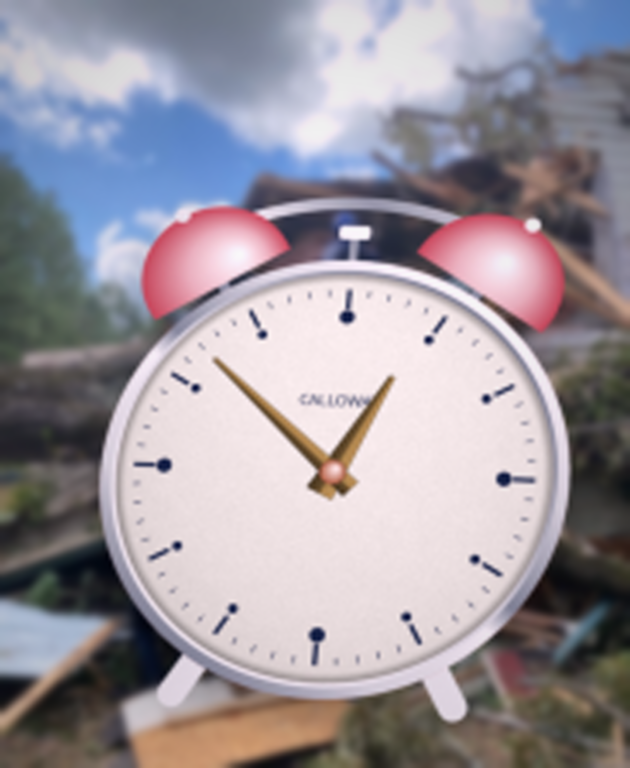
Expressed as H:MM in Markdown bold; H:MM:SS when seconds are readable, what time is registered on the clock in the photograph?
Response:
**12:52**
